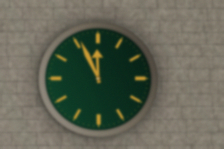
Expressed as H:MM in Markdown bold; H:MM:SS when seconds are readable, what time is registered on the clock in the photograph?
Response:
**11:56**
